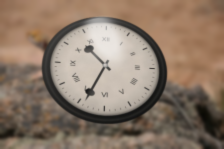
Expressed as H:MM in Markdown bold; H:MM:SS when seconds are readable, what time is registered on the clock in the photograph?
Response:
**10:34**
